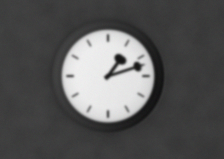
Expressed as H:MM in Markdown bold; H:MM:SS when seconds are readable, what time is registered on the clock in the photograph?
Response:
**1:12**
